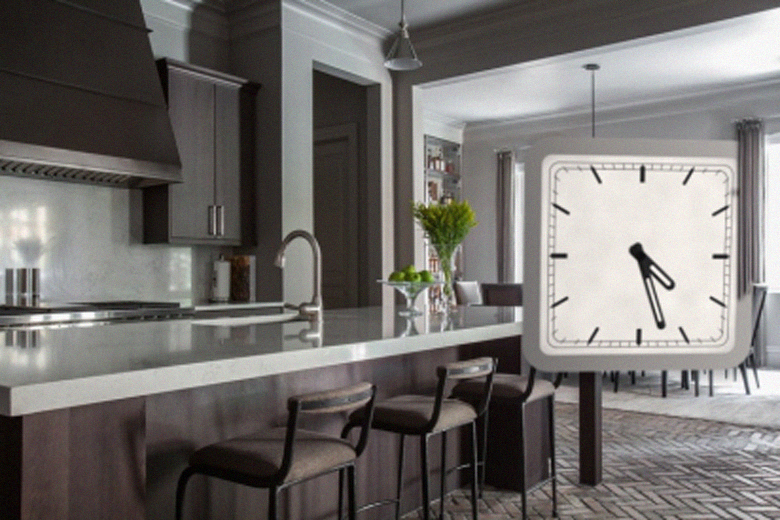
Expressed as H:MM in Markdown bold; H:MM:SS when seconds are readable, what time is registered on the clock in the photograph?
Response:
**4:27**
